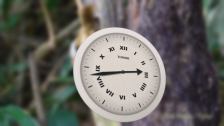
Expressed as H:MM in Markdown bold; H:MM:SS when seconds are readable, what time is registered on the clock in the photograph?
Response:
**2:43**
